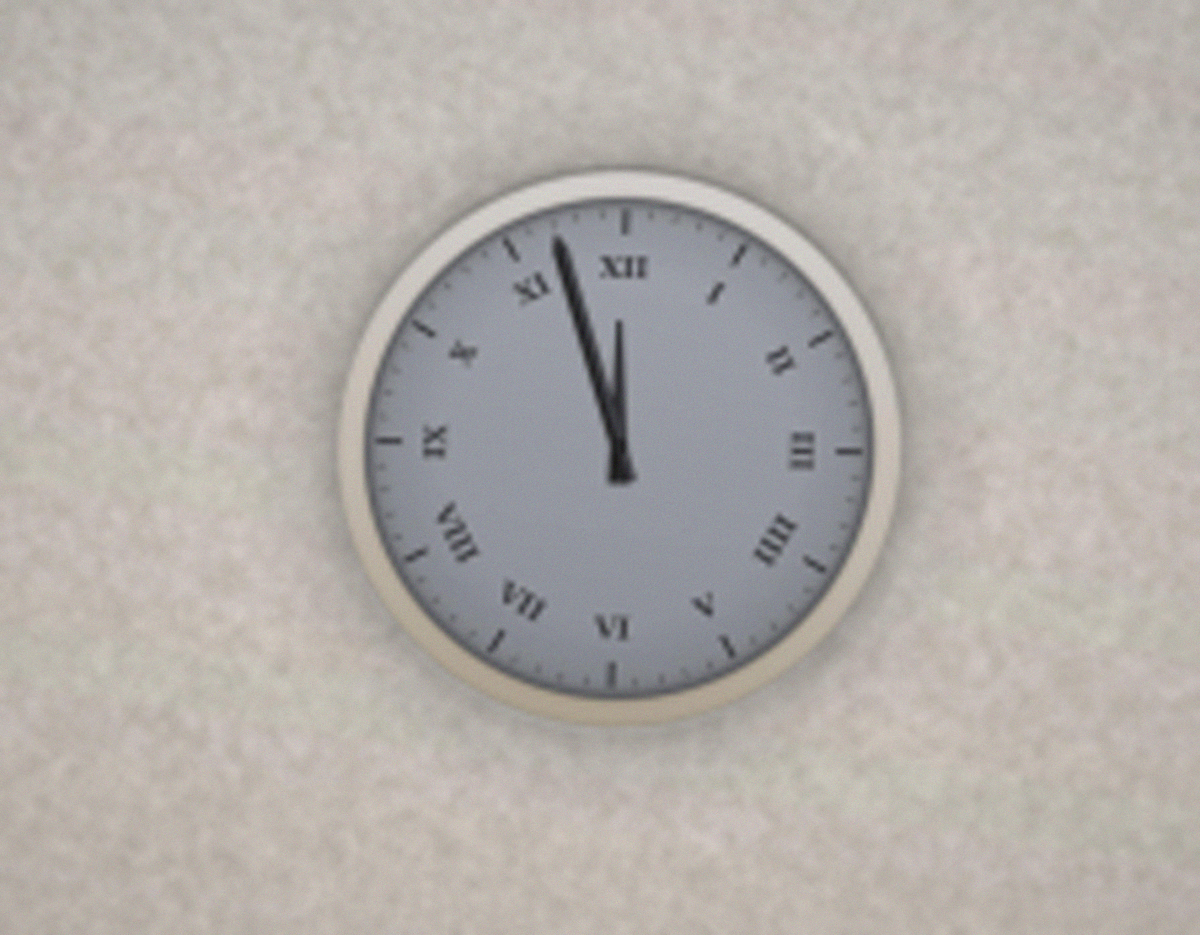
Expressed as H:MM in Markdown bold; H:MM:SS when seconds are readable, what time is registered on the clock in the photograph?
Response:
**11:57**
